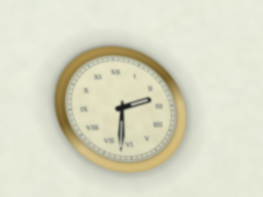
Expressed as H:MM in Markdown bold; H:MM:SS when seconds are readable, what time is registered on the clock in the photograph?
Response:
**2:32**
